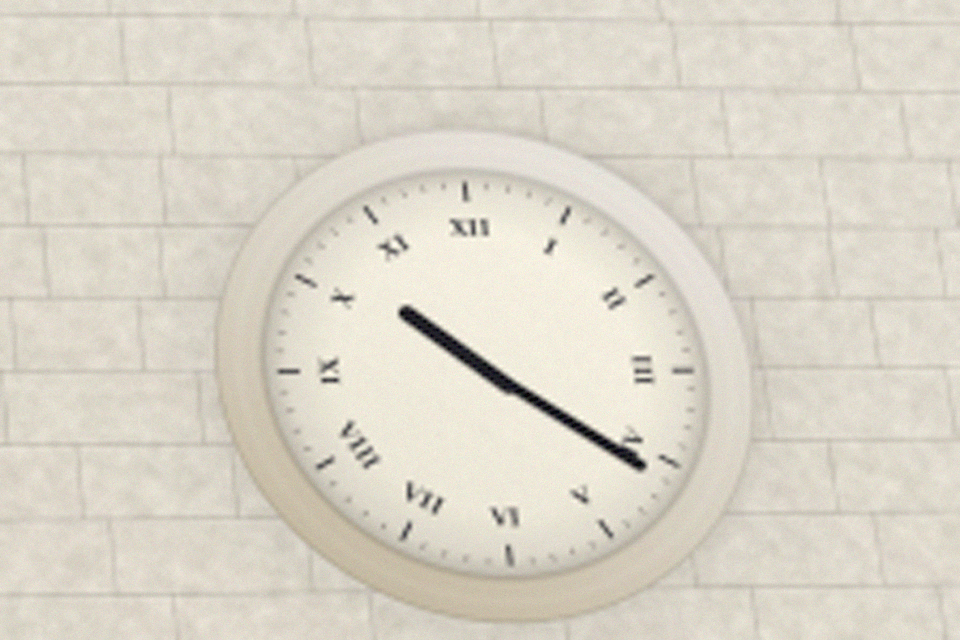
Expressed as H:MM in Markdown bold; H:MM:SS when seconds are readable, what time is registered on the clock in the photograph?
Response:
**10:21**
